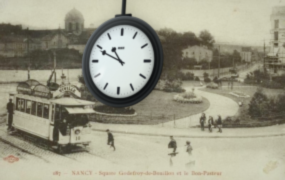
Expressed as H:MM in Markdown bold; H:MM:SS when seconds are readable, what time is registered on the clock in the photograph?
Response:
**10:49**
